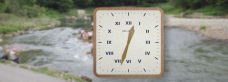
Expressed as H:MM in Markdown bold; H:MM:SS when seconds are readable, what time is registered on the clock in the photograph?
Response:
**12:33**
